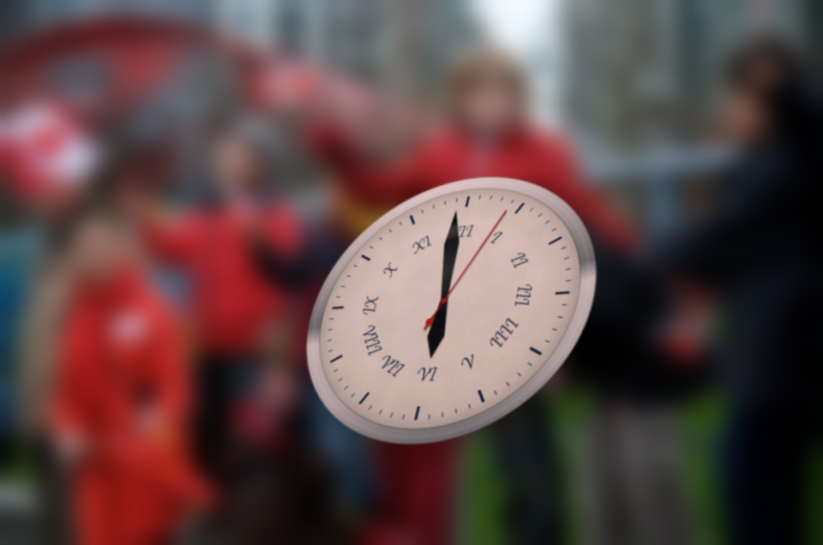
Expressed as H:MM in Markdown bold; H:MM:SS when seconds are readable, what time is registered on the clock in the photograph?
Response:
**5:59:04**
